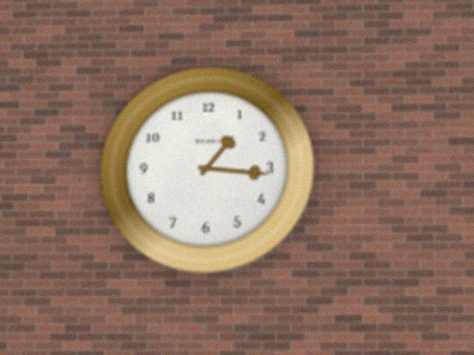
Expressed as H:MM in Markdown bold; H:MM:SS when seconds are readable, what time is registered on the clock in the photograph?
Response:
**1:16**
